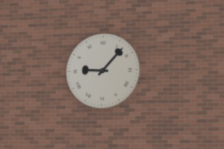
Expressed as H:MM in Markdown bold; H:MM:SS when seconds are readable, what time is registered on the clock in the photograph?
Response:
**9:07**
